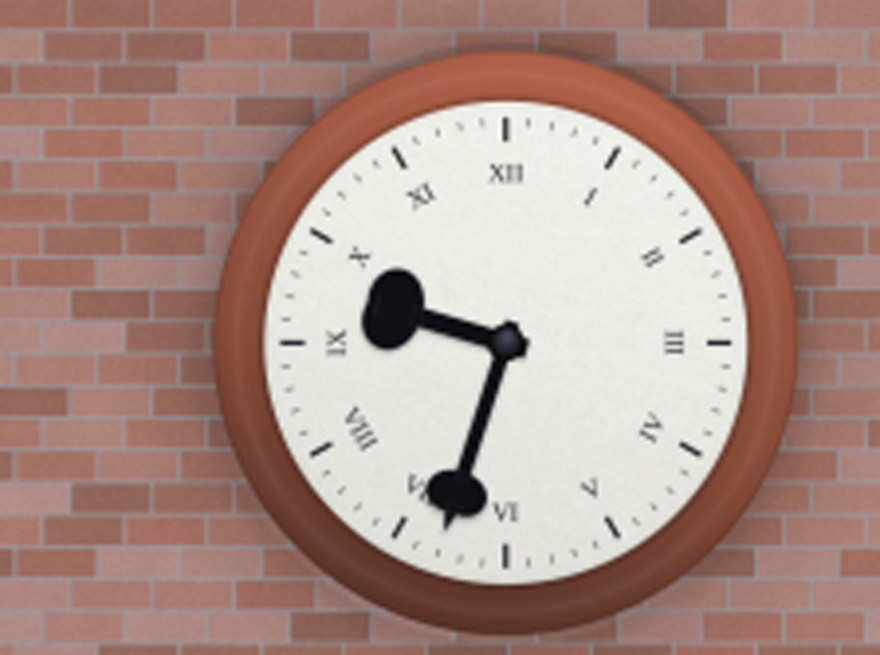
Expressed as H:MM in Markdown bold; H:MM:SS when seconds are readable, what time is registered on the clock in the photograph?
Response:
**9:33**
